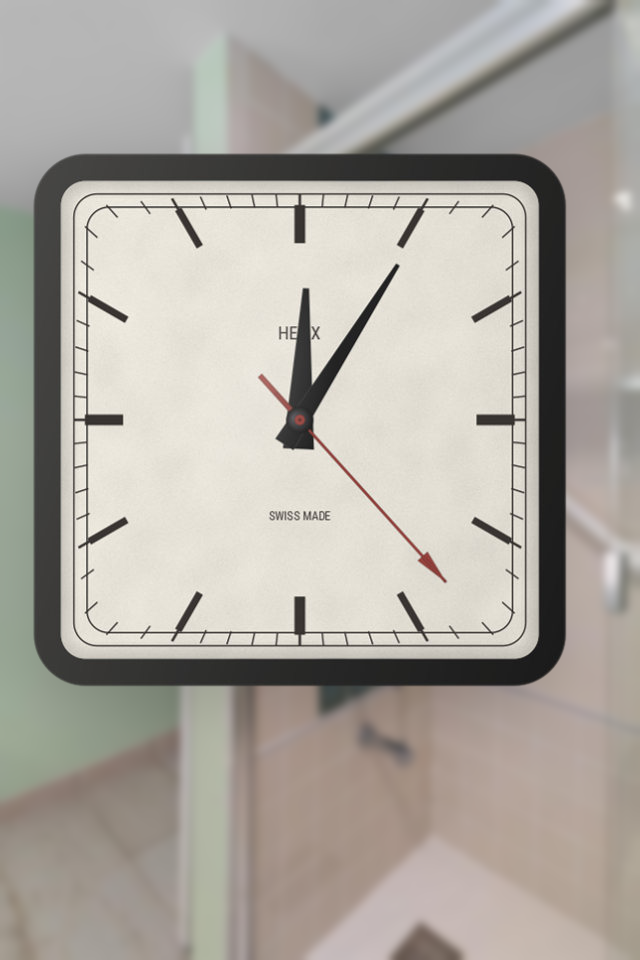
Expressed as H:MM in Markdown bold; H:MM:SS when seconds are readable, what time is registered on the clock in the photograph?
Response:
**12:05:23**
